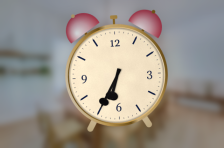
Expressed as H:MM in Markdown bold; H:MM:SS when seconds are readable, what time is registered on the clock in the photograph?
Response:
**6:35**
